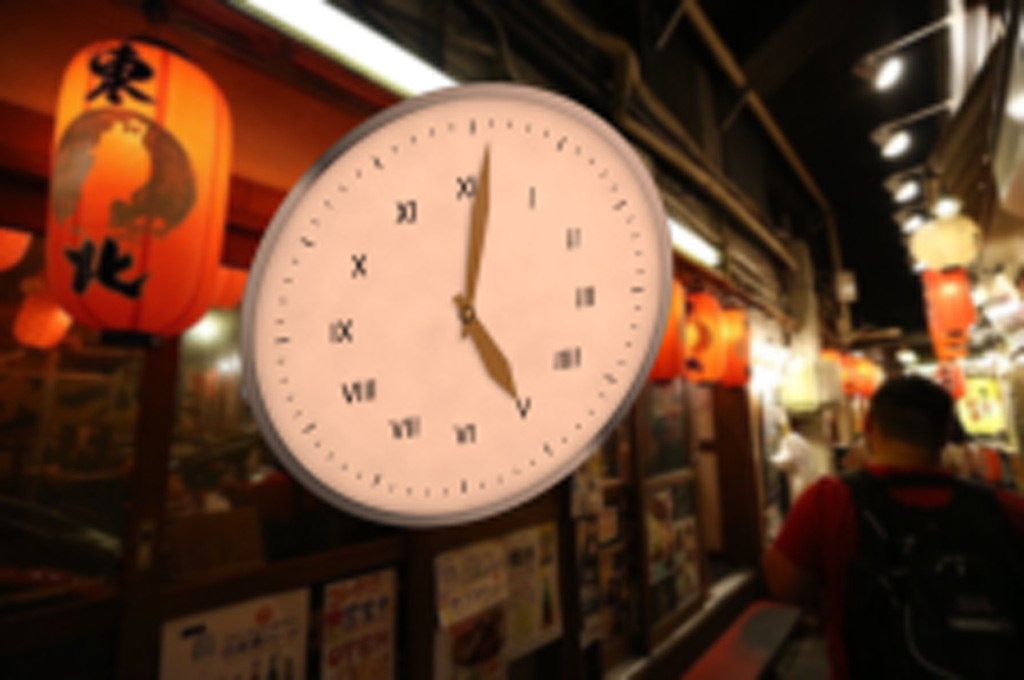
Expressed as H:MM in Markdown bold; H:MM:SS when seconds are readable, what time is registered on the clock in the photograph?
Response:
**5:01**
